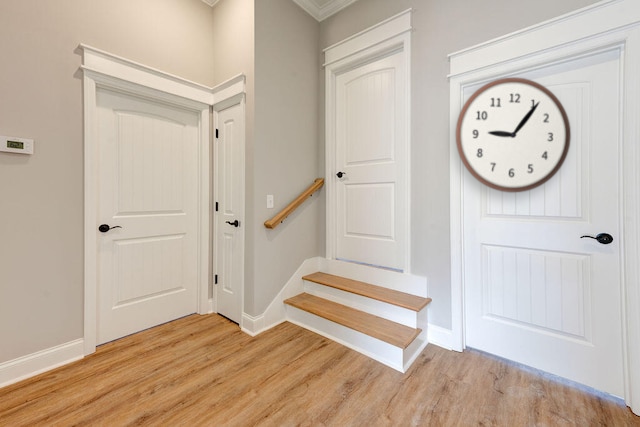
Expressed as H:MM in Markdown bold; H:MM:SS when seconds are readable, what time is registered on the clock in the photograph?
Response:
**9:06**
